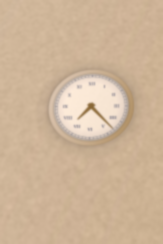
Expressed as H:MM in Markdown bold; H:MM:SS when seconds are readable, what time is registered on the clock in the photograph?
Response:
**7:23**
